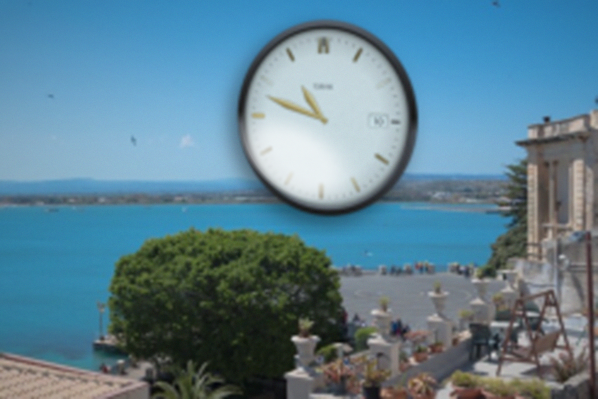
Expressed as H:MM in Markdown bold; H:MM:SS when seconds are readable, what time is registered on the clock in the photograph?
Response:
**10:48**
